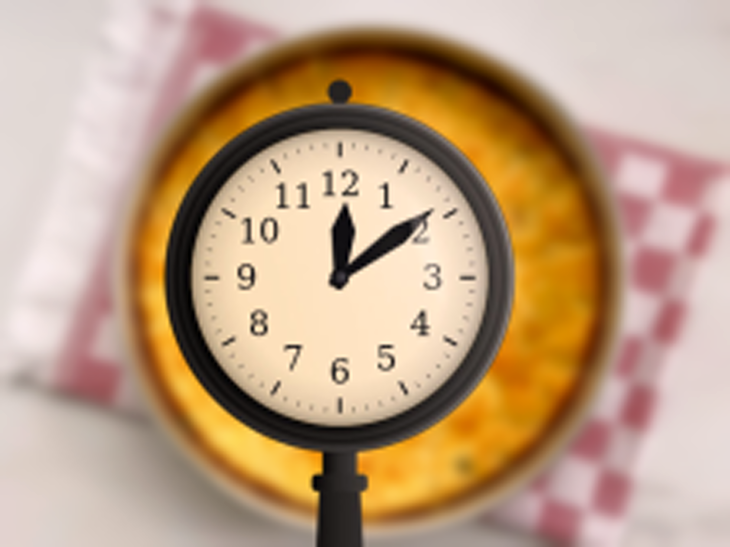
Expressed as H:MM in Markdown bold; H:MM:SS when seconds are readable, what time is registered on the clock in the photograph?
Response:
**12:09**
